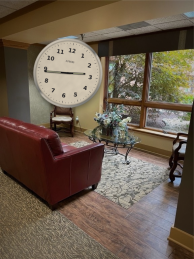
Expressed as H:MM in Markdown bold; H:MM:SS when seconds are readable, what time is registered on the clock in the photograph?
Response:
**2:44**
